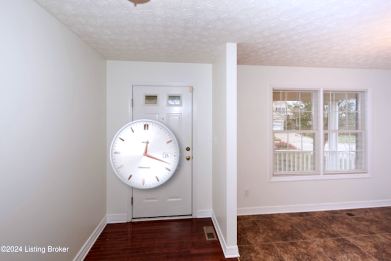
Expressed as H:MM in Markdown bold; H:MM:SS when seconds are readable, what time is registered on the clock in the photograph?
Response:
**12:18**
